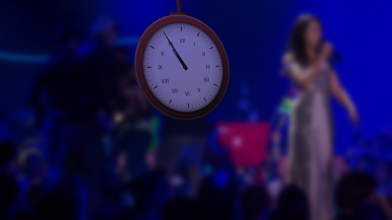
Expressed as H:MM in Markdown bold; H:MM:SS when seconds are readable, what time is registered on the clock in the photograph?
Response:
**10:55**
